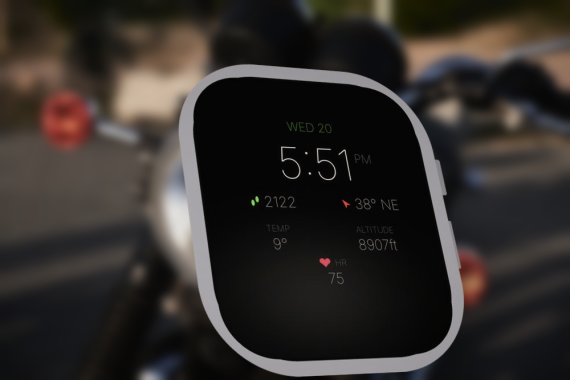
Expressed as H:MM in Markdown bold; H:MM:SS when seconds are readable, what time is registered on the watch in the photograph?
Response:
**5:51**
